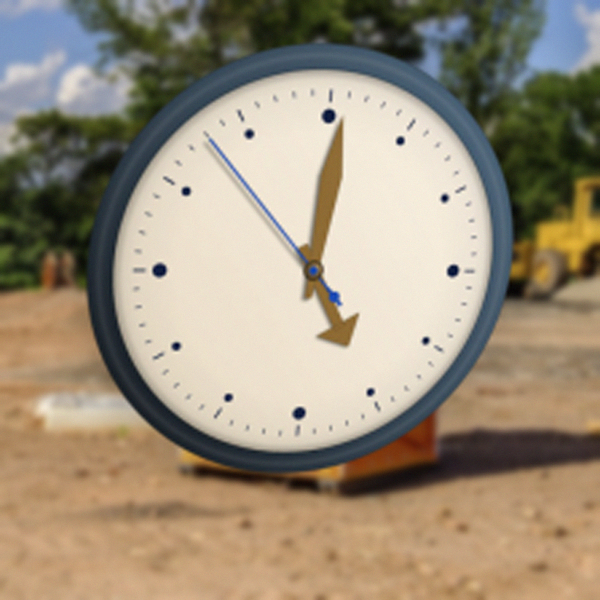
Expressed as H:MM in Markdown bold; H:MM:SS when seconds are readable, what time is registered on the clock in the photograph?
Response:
**5:00:53**
